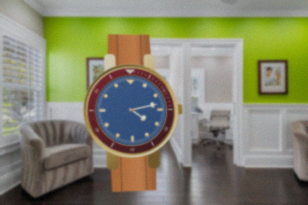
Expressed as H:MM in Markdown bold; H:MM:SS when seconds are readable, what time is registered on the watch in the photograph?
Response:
**4:13**
